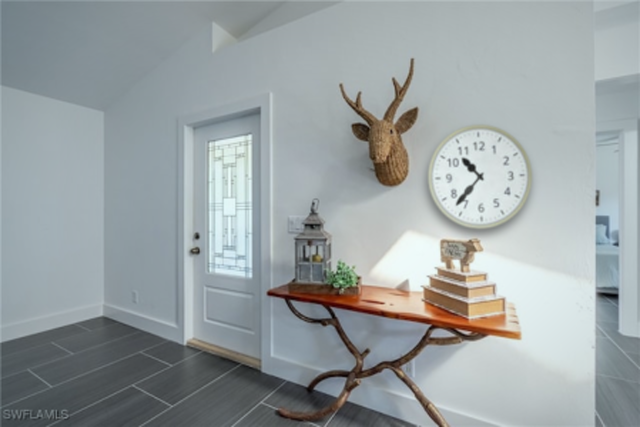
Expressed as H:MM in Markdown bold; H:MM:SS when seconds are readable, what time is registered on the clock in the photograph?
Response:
**10:37**
